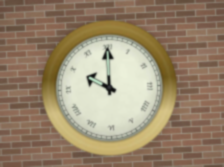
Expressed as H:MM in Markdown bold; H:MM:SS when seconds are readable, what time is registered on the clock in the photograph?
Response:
**10:00**
